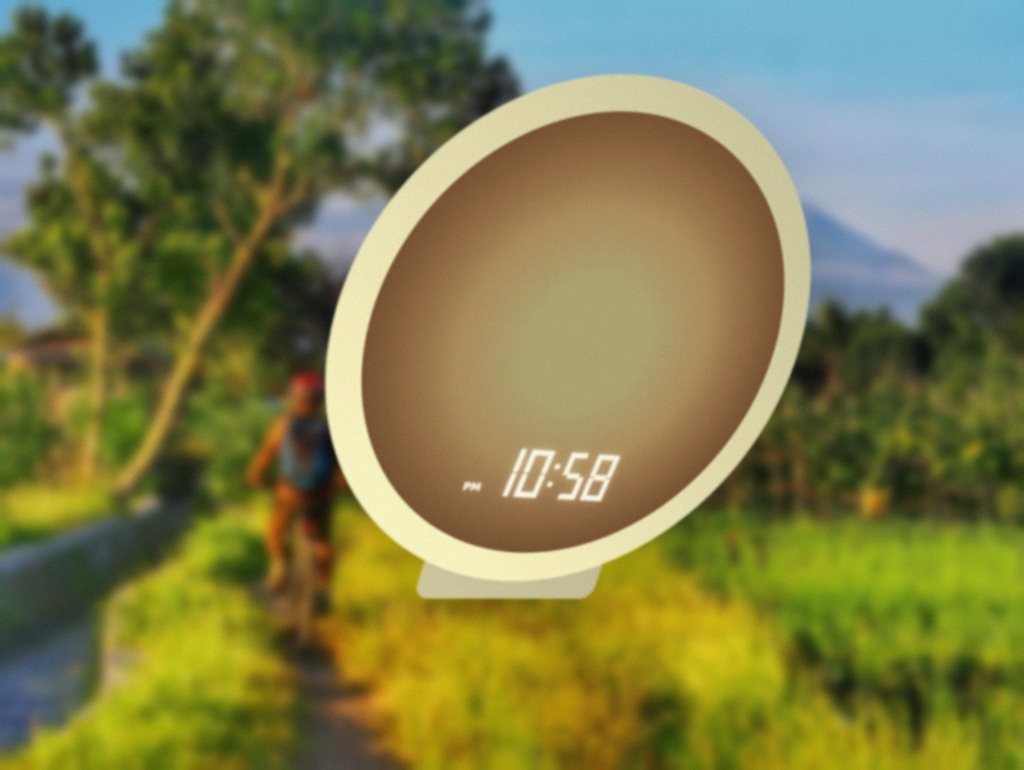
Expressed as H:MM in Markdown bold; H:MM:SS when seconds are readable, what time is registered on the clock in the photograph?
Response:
**10:58**
